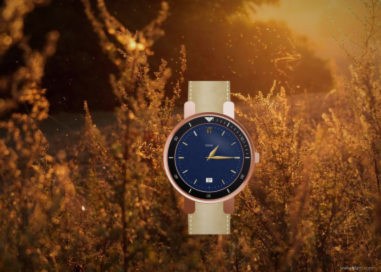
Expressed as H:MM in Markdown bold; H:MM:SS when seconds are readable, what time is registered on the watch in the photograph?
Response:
**1:15**
